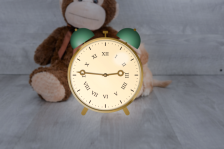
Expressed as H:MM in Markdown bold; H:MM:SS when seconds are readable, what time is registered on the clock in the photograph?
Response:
**2:46**
